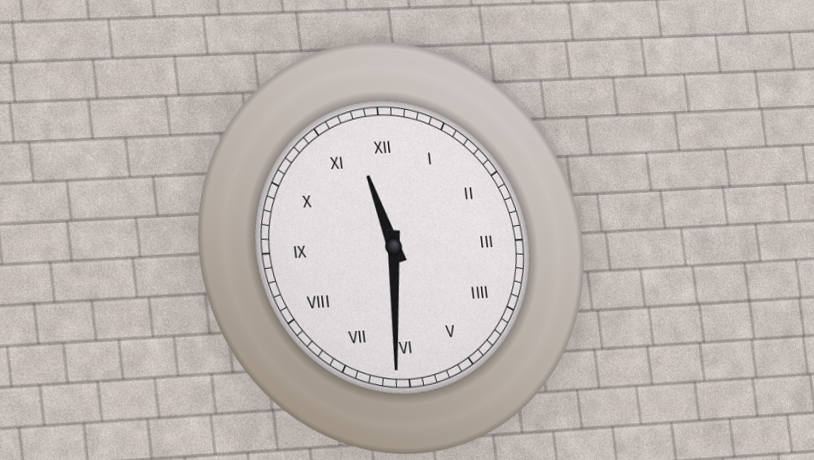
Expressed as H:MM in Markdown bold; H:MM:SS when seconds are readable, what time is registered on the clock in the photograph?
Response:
**11:31**
